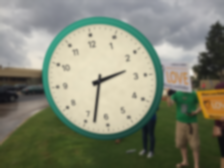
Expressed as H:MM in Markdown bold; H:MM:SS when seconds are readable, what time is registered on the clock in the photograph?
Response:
**2:33**
